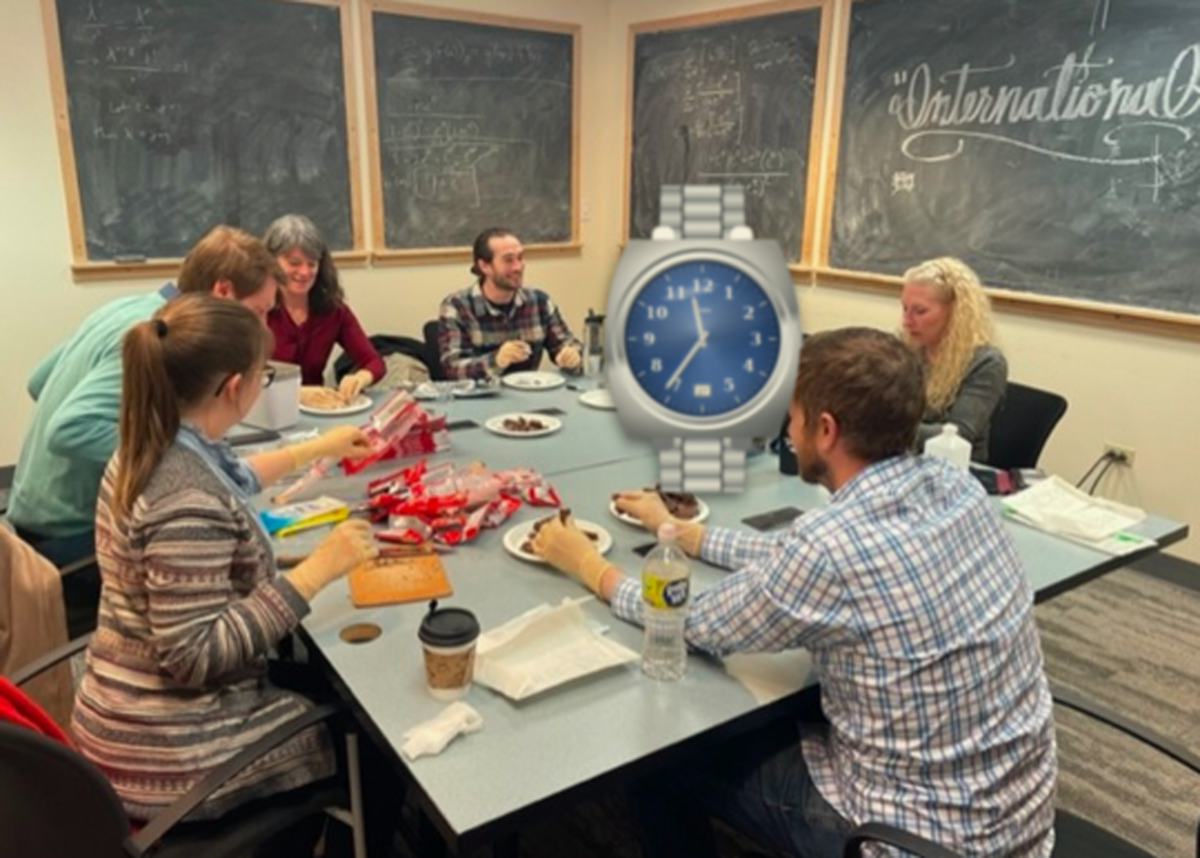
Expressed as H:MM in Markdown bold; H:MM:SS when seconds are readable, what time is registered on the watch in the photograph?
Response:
**11:36**
